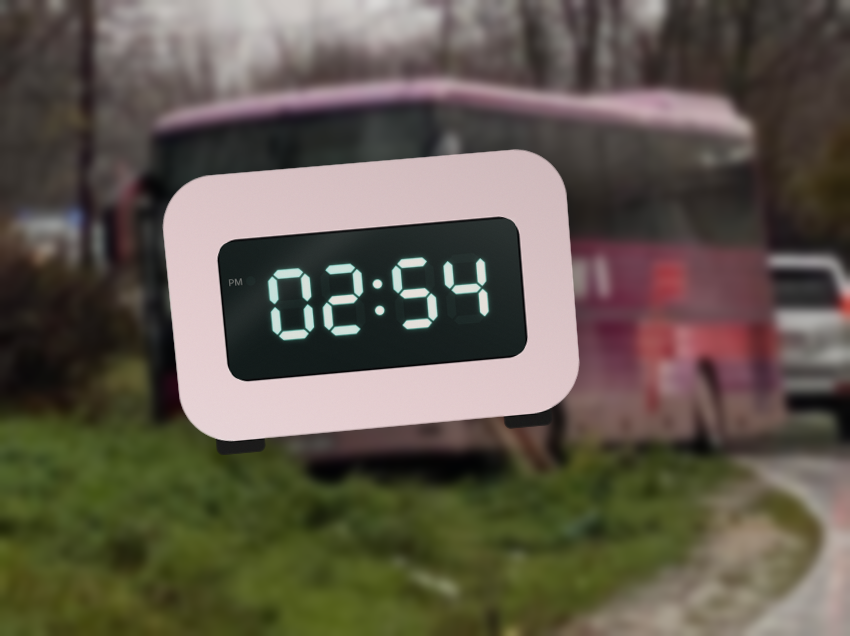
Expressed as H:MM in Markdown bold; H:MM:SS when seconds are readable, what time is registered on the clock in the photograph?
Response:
**2:54**
